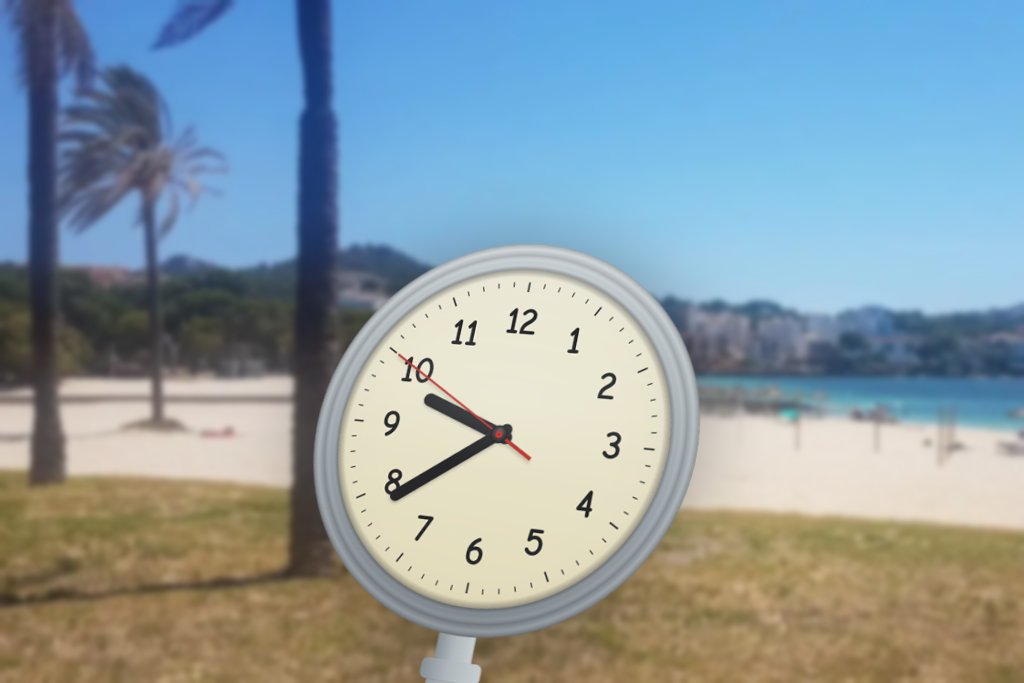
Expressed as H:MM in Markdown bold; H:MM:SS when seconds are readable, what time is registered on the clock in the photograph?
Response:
**9:38:50**
